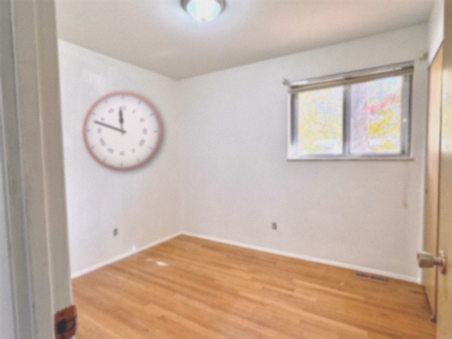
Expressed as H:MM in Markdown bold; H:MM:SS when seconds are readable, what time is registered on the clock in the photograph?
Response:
**11:48**
